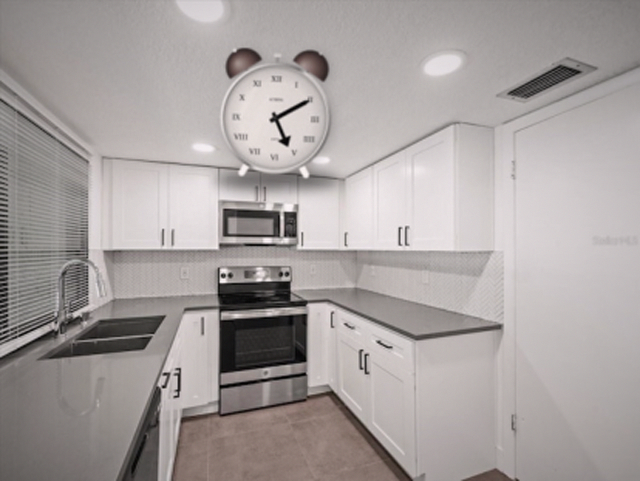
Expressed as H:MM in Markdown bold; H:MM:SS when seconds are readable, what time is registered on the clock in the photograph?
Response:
**5:10**
